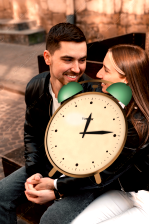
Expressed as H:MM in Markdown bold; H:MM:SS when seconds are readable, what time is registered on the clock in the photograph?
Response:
**12:14**
